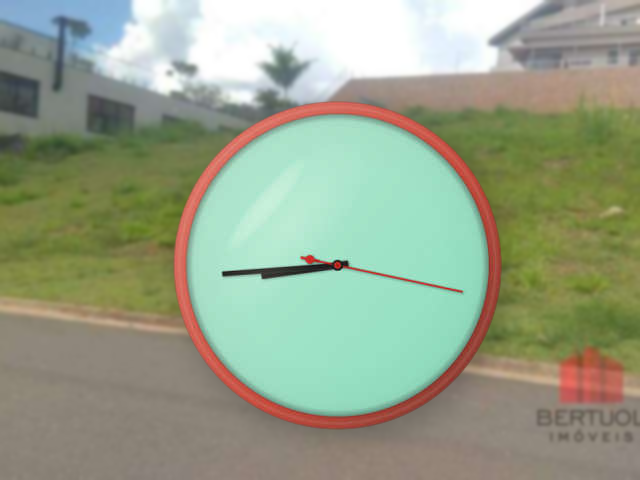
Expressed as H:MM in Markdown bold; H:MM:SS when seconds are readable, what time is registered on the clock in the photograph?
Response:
**8:44:17**
